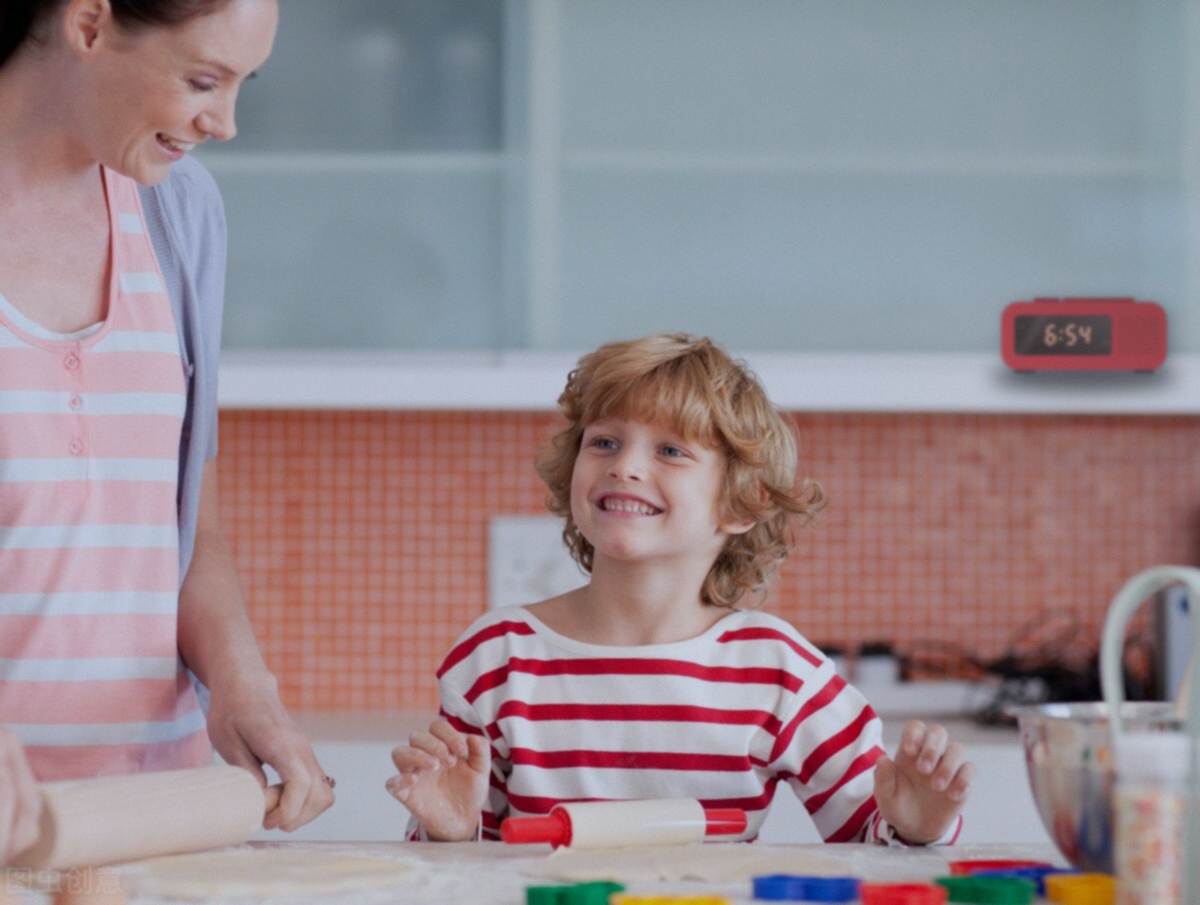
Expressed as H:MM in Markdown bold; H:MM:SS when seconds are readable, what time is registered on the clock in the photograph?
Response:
**6:54**
